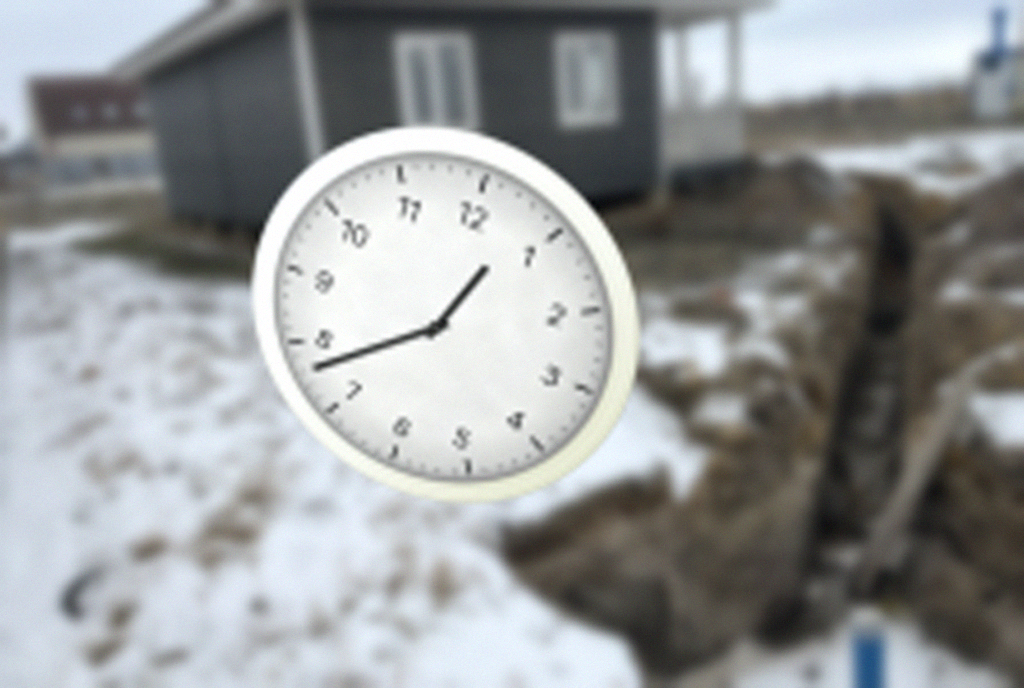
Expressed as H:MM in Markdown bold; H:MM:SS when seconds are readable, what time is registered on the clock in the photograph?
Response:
**12:38**
